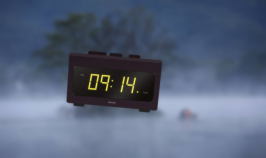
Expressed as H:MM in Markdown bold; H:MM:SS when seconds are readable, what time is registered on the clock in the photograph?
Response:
**9:14**
